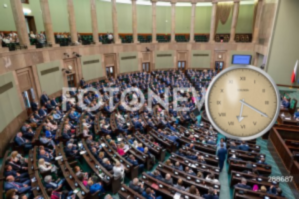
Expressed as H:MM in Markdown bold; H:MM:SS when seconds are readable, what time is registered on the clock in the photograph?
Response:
**6:20**
